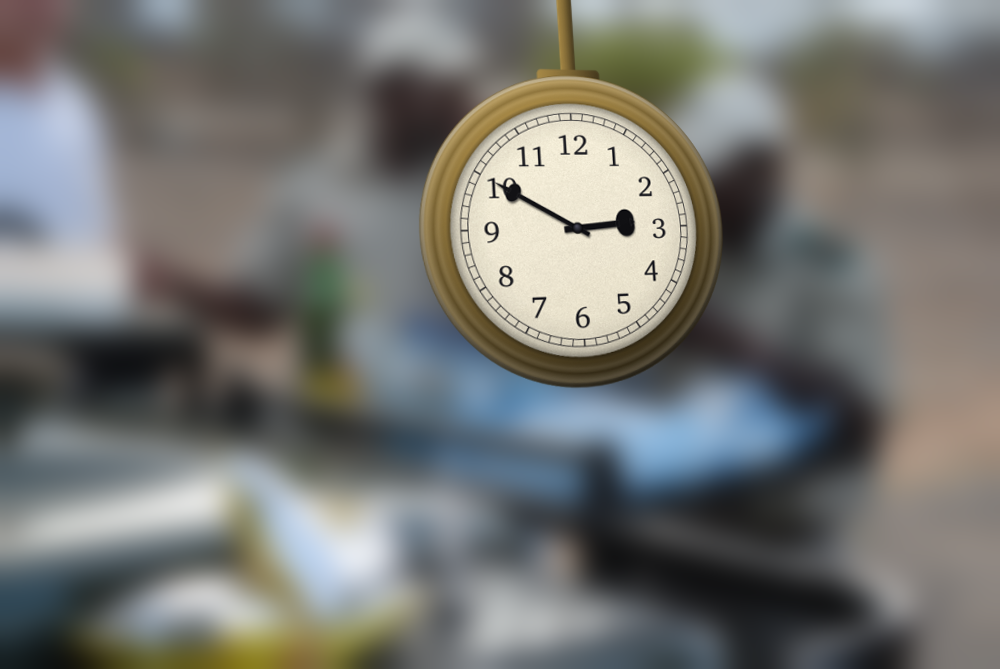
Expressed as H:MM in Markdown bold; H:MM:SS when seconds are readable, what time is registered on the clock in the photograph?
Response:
**2:50**
